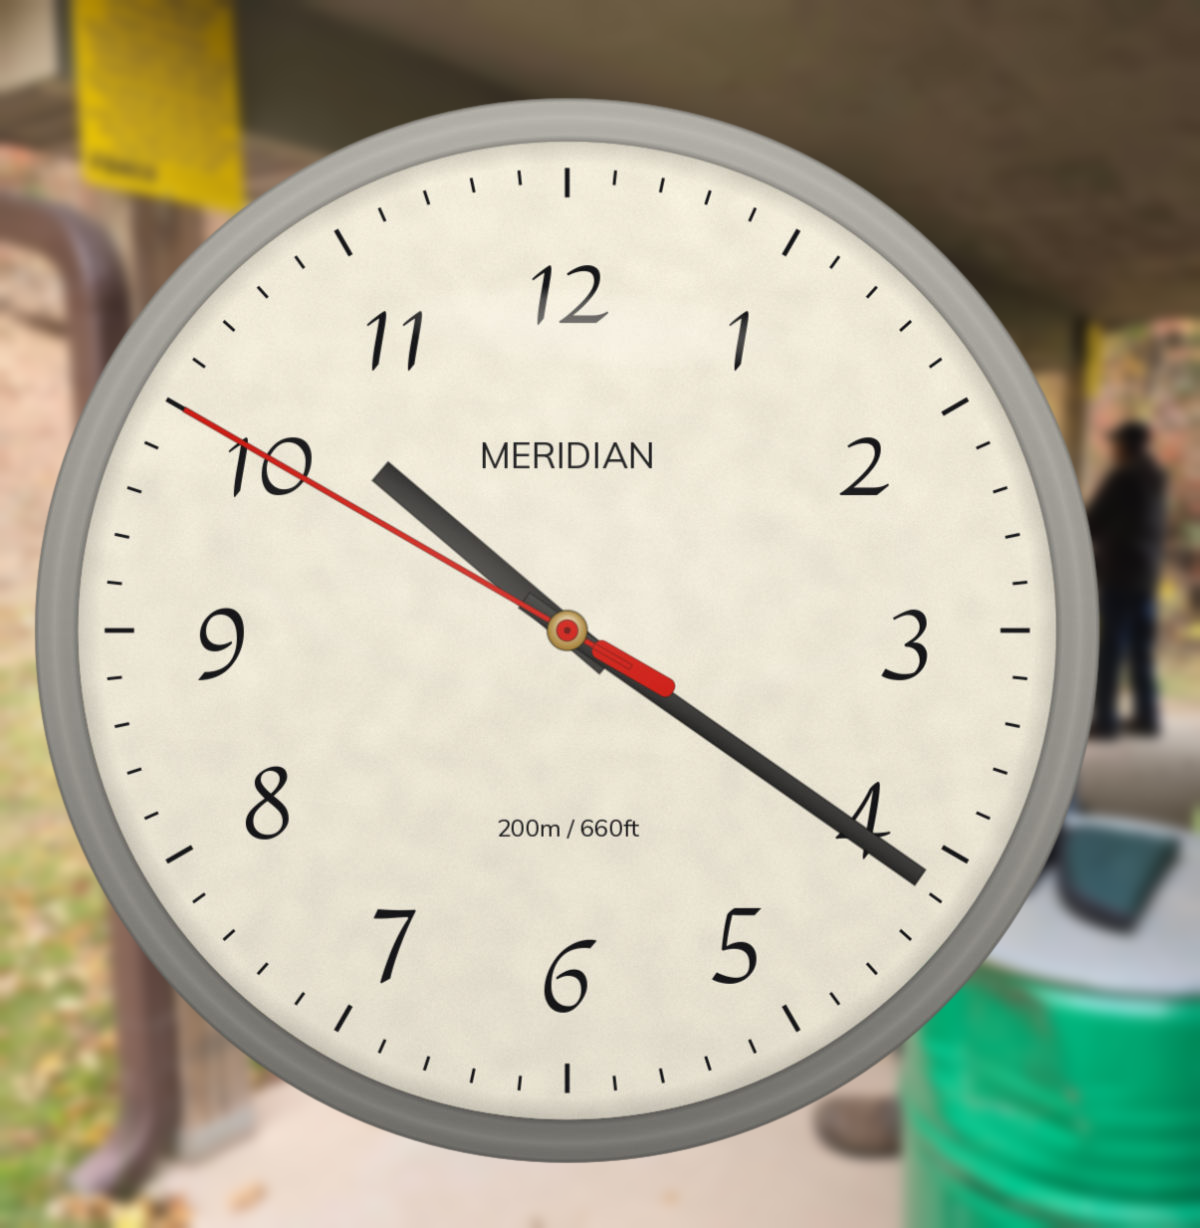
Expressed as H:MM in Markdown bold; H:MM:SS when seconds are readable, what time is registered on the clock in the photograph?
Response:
**10:20:50**
